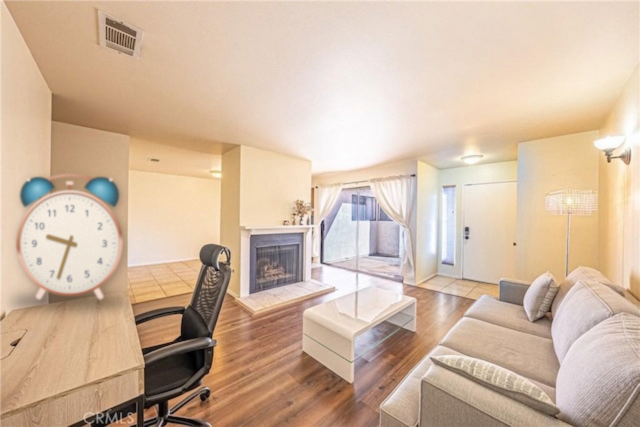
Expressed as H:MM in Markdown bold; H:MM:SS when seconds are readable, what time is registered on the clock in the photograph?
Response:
**9:33**
